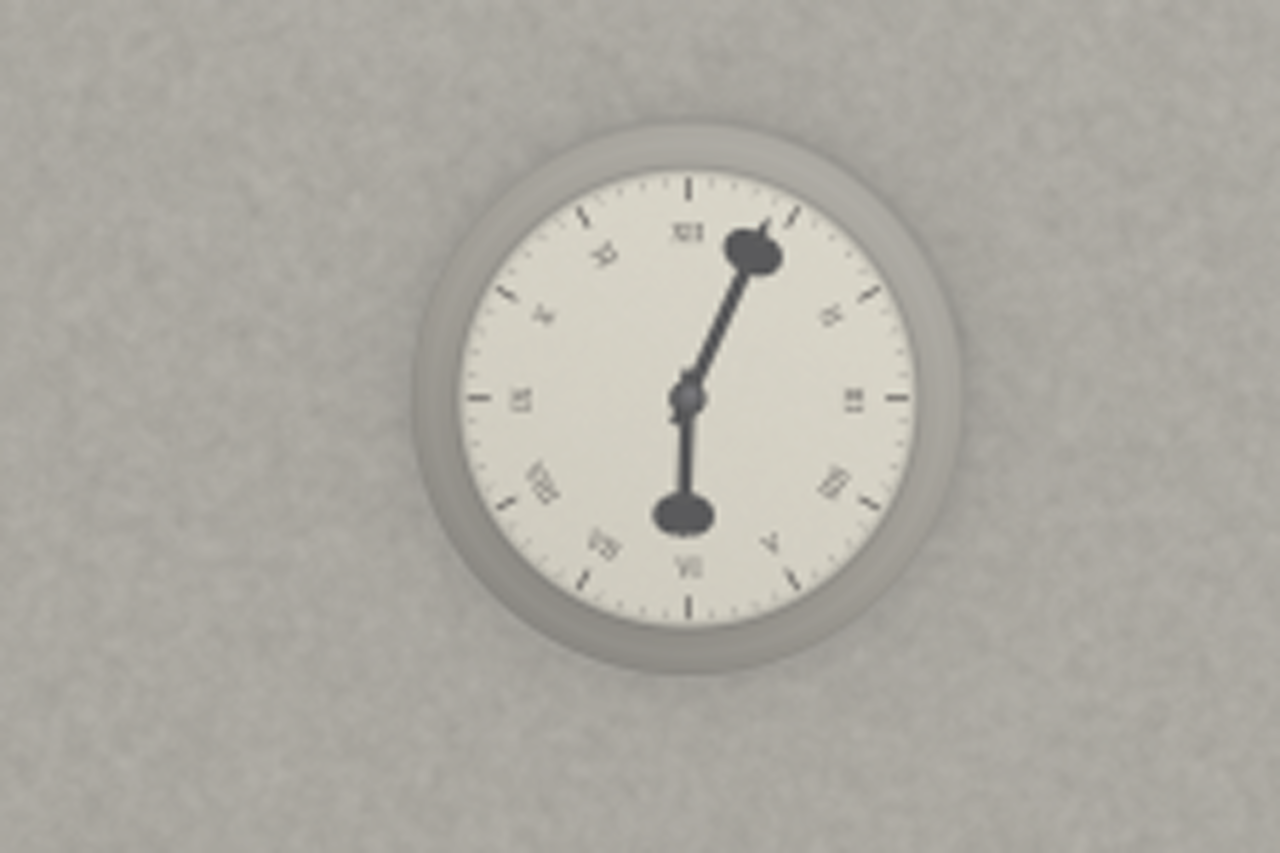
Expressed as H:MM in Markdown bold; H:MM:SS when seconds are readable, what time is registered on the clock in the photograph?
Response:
**6:04**
